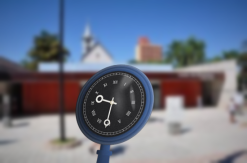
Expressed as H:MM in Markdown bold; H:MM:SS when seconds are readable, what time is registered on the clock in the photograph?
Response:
**9:31**
